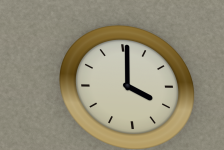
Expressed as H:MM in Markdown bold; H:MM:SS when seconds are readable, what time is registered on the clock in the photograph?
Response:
**4:01**
